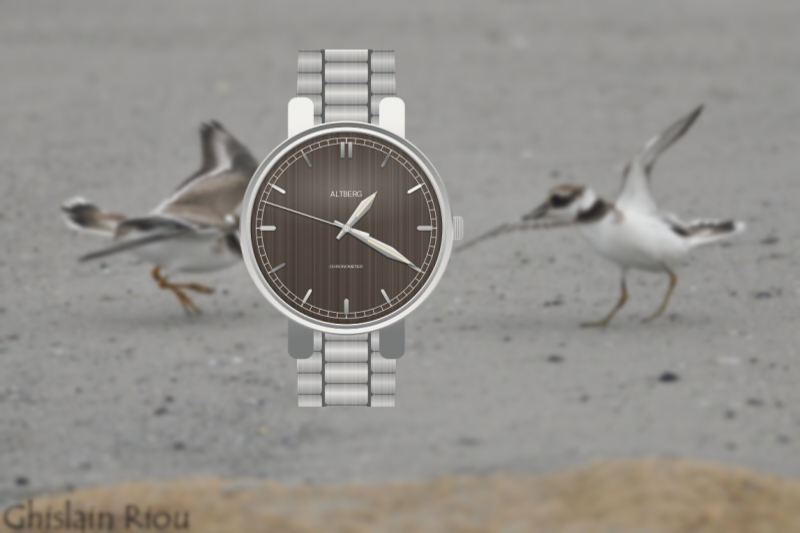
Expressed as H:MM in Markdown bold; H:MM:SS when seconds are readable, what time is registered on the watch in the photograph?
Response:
**1:19:48**
